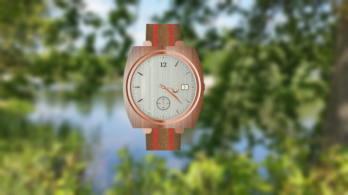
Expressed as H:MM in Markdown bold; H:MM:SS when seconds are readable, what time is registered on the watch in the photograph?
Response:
**3:22**
